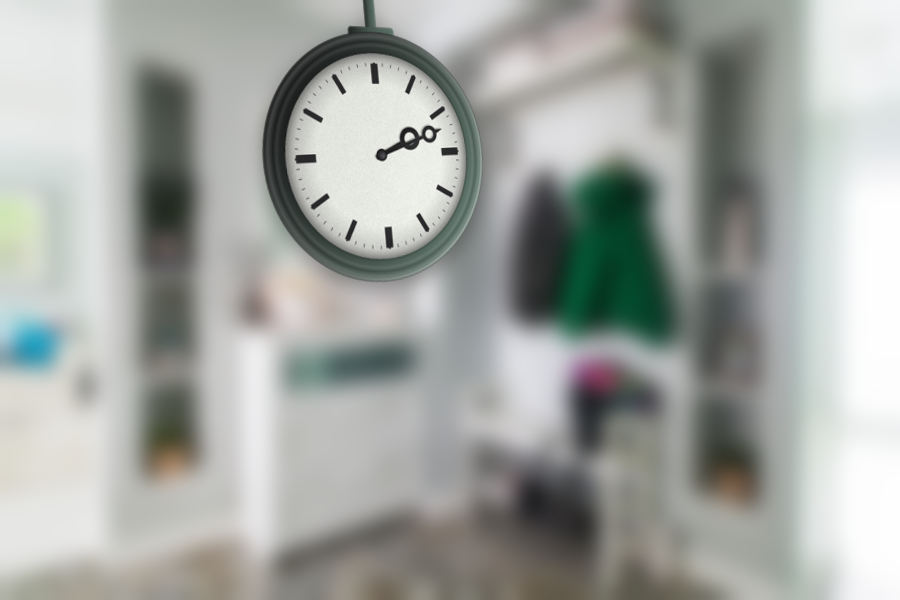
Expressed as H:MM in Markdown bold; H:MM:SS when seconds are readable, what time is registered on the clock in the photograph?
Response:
**2:12**
